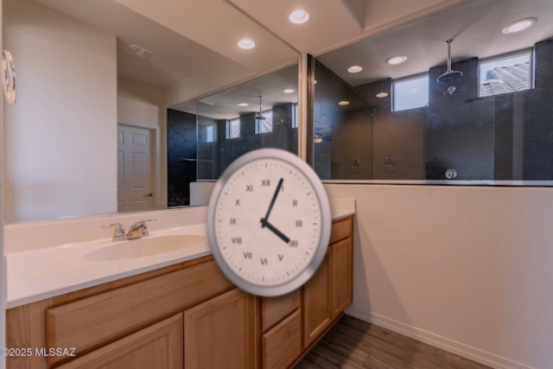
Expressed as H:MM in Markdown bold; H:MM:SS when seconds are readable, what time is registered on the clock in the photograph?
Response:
**4:04**
